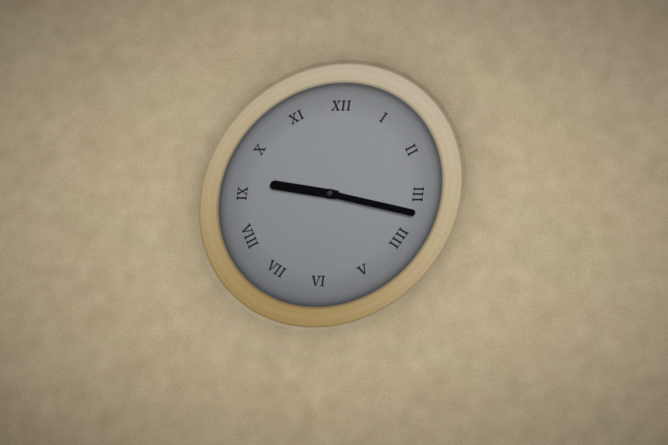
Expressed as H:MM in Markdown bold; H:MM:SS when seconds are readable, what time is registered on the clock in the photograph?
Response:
**9:17**
